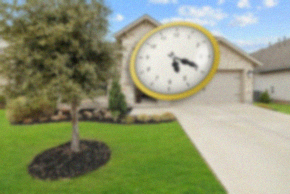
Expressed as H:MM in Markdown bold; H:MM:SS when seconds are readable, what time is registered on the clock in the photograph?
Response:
**5:19**
